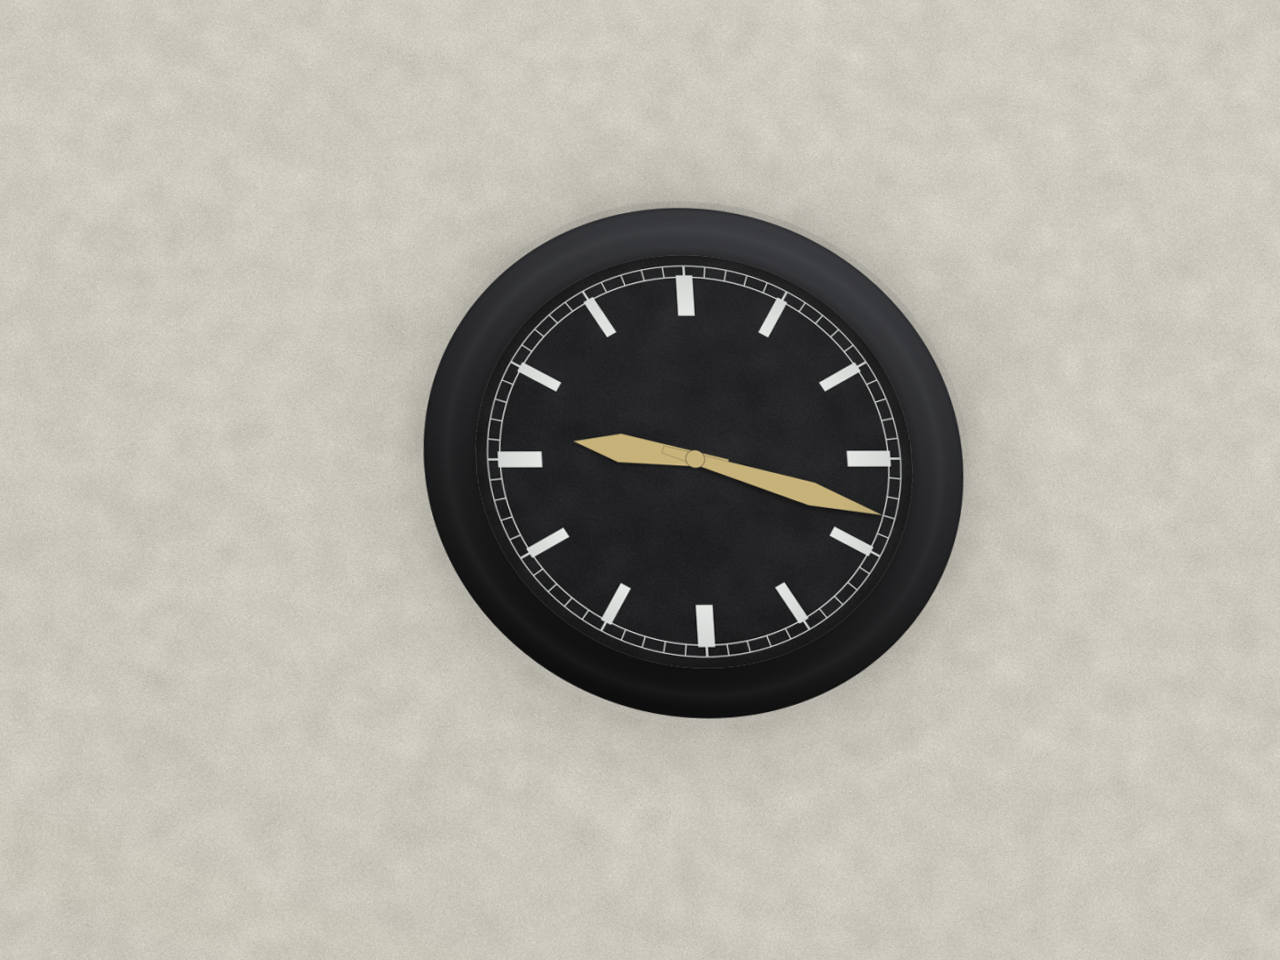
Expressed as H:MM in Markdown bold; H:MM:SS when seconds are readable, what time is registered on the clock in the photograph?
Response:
**9:18**
